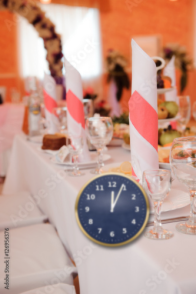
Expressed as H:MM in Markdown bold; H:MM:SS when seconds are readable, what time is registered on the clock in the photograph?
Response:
**12:04**
